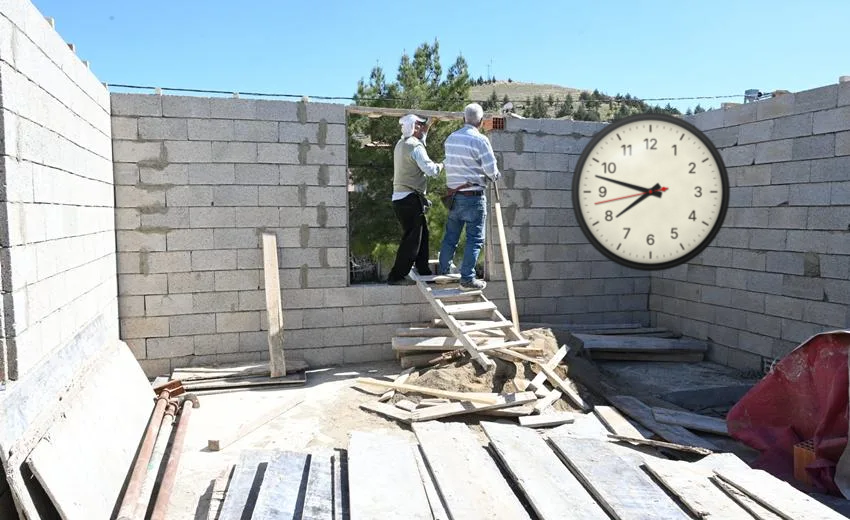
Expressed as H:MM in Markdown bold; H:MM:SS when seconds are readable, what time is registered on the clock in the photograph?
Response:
**7:47:43**
